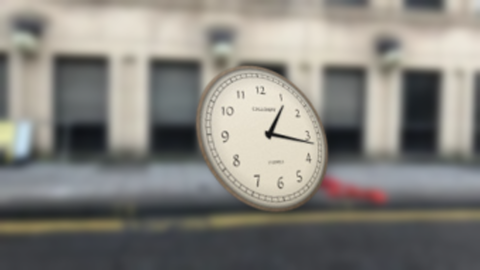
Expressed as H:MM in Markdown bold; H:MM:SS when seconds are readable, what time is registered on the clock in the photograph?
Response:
**1:17**
